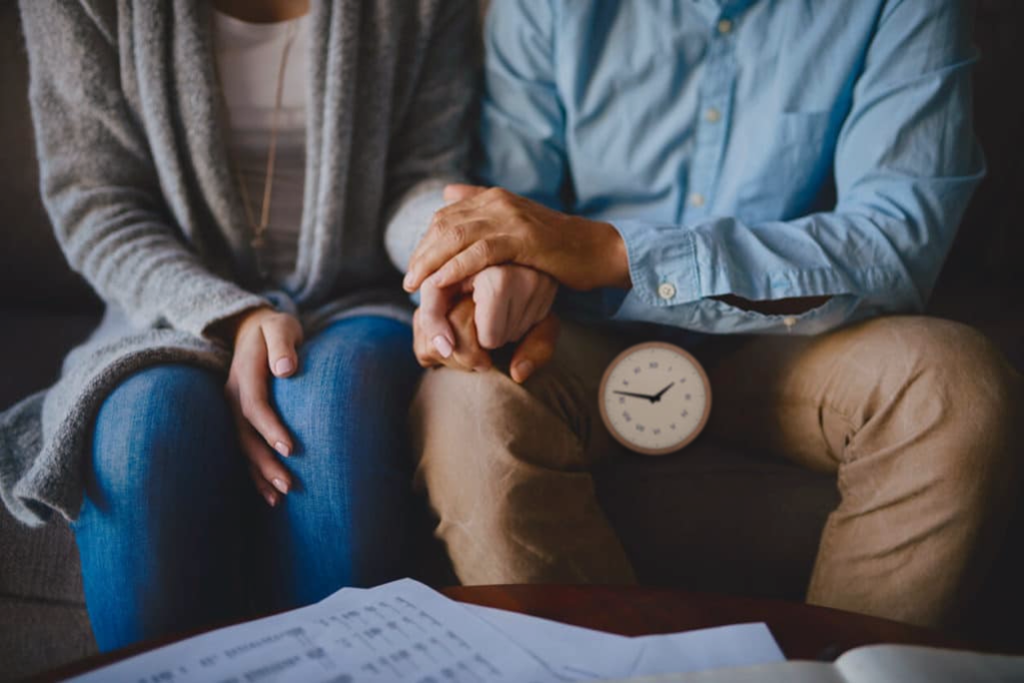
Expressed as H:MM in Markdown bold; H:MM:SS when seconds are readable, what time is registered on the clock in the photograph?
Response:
**1:47**
